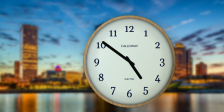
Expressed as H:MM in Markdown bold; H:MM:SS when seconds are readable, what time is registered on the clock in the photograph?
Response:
**4:51**
